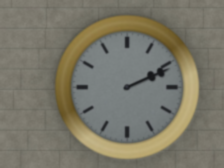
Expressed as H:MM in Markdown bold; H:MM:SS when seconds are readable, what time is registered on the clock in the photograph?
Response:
**2:11**
